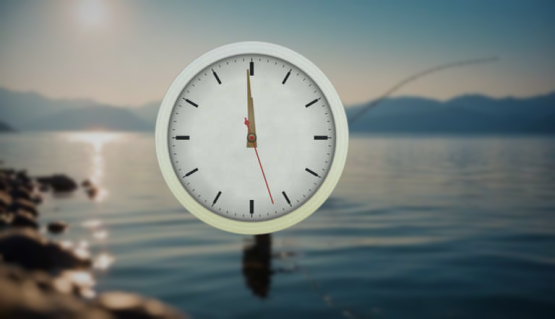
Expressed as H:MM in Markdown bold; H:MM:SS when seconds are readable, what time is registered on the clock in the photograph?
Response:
**11:59:27**
